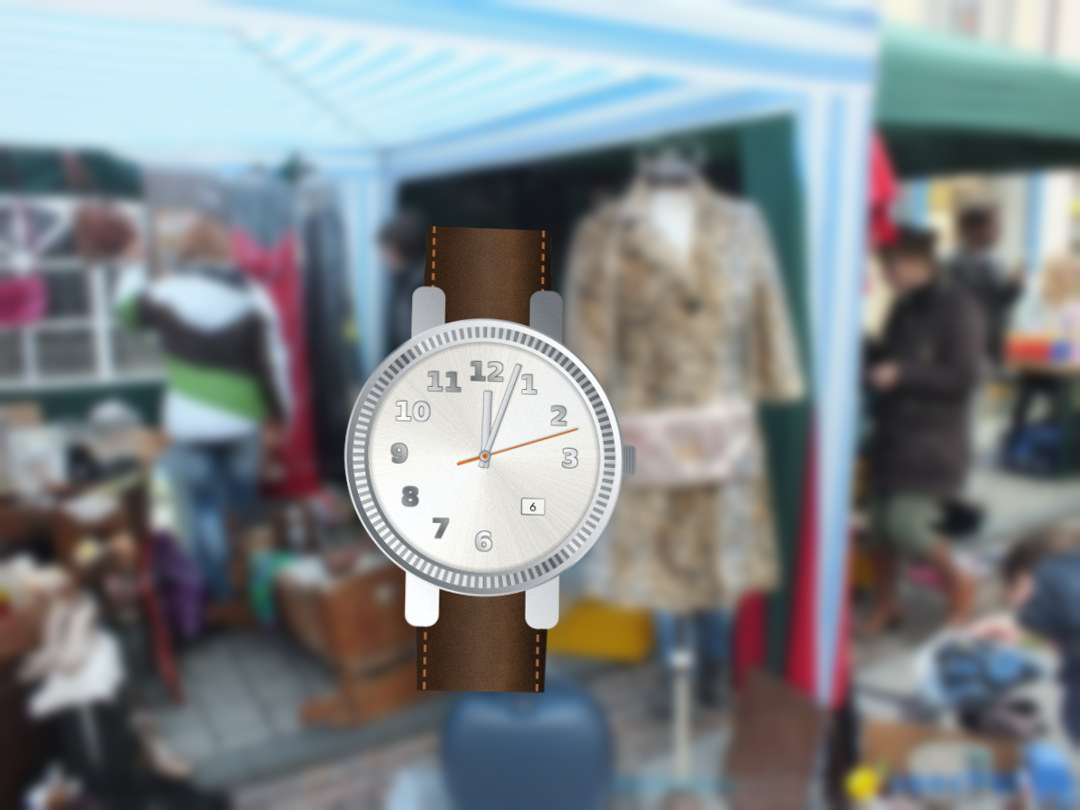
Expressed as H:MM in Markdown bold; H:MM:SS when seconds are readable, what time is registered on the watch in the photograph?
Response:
**12:03:12**
